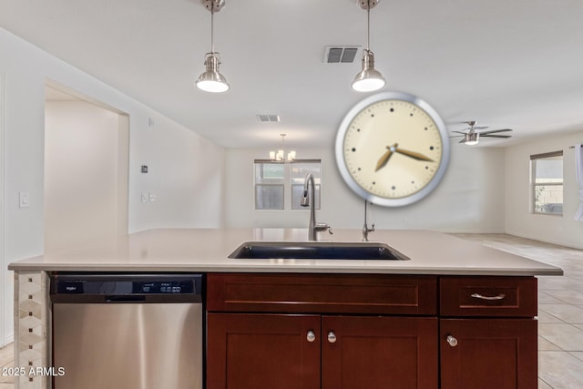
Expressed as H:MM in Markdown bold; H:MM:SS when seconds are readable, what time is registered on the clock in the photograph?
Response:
**7:18**
